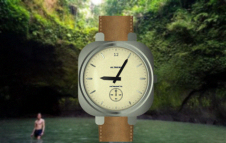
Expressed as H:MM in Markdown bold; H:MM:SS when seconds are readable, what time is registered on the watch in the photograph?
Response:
**9:05**
